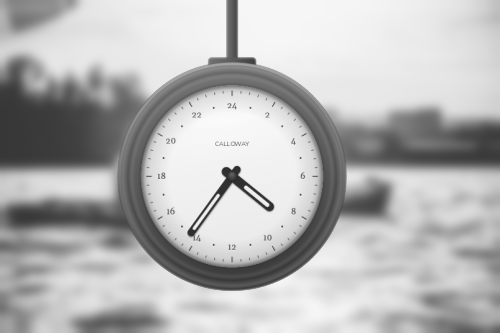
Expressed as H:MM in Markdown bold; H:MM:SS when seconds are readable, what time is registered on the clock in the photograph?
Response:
**8:36**
